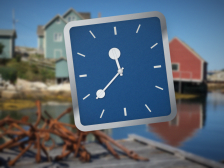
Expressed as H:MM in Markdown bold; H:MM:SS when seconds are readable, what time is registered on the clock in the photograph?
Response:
**11:38**
